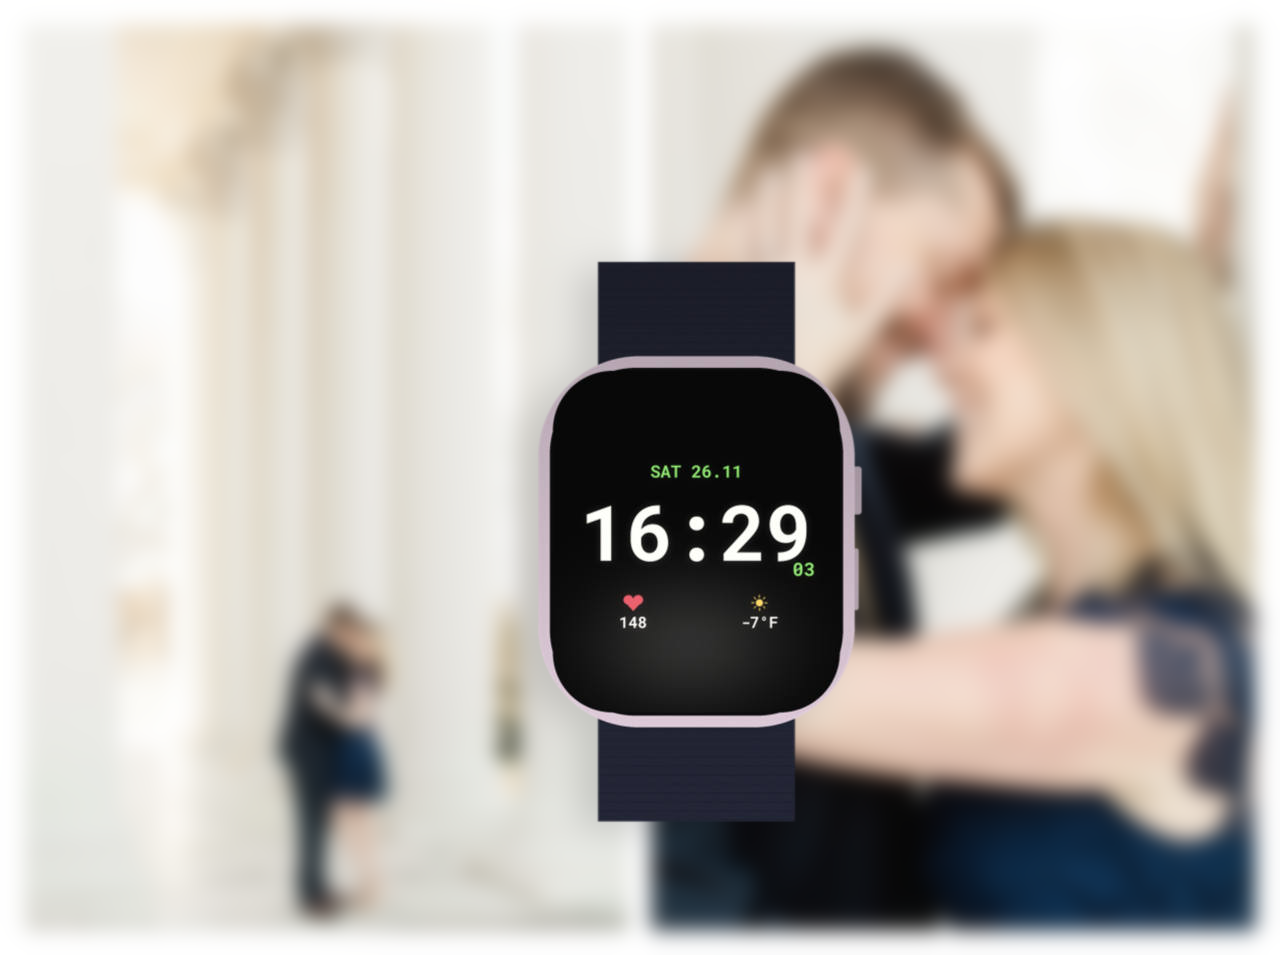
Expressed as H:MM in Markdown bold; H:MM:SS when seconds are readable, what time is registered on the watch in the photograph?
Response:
**16:29:03**
